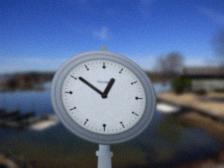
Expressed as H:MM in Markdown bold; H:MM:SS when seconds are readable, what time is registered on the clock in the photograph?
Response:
**12:51**
